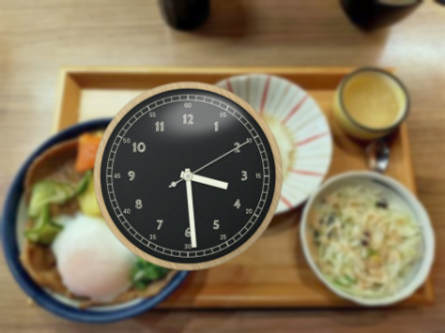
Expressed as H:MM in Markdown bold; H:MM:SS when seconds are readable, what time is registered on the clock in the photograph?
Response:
**3:29:10**
